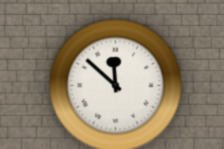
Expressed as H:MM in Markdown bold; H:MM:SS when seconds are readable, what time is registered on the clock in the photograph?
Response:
**11:52**
